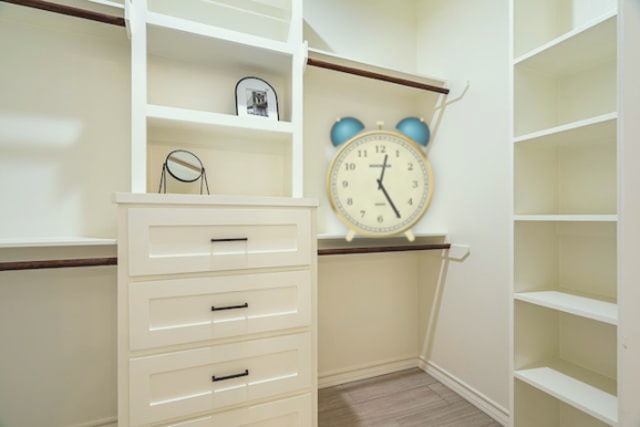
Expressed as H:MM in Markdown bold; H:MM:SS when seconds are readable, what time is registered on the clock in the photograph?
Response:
**12:25**
